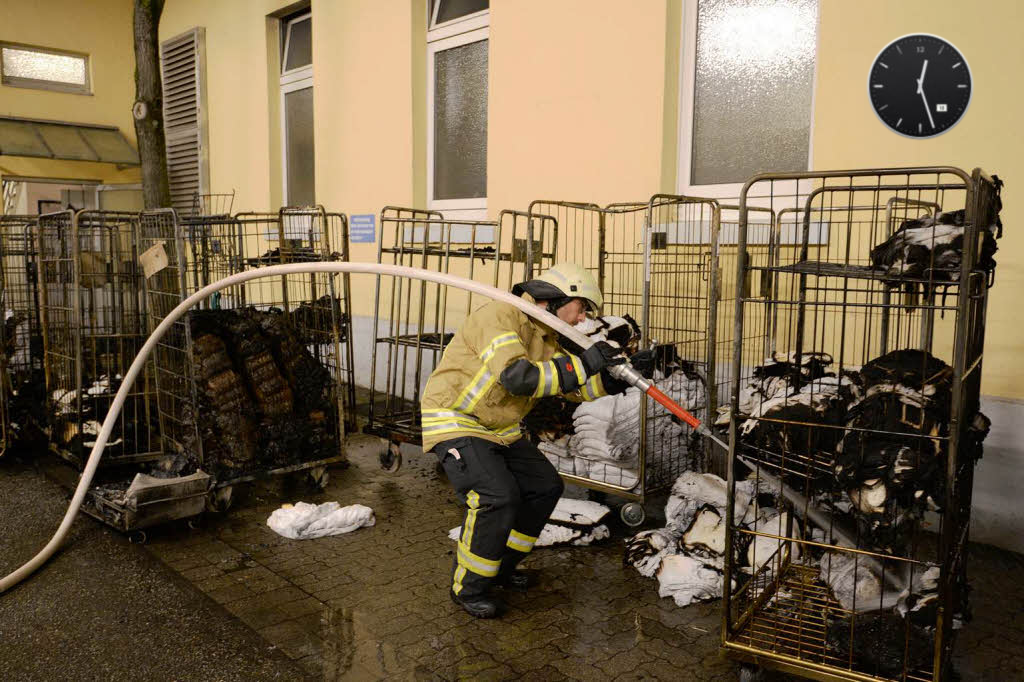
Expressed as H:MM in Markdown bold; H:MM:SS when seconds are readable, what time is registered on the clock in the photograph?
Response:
**12:27**
